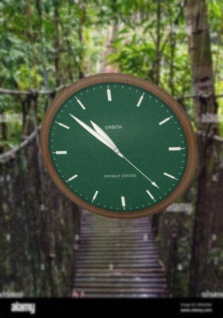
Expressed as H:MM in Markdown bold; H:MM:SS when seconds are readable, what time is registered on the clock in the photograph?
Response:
**10:52:23**
